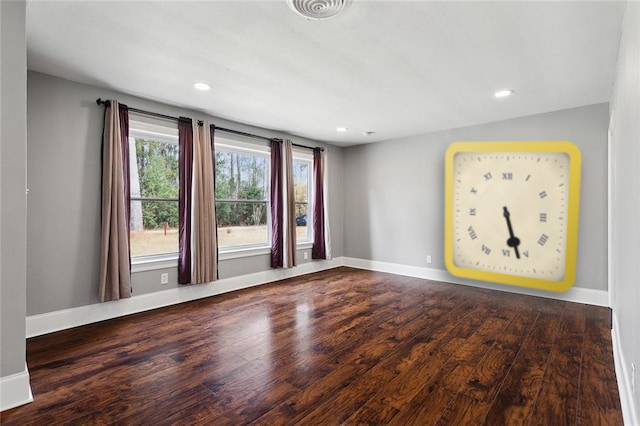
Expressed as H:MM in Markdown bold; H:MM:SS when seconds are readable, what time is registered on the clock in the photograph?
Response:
**5:27**
